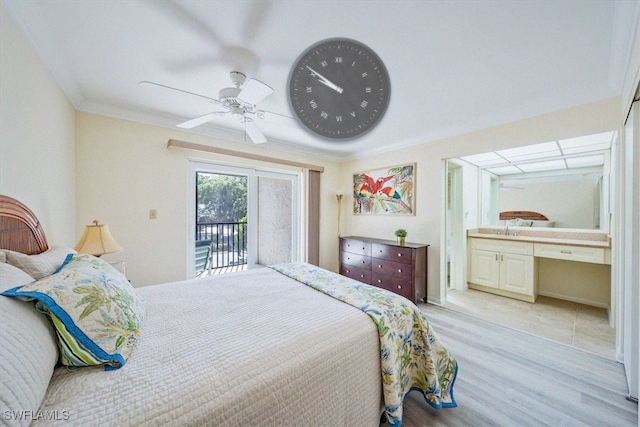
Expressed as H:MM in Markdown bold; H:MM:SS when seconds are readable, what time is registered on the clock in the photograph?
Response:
**9:51**
